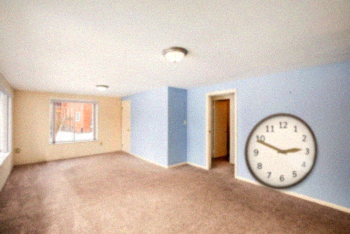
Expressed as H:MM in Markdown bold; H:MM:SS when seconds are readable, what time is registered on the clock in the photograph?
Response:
**2:49**
